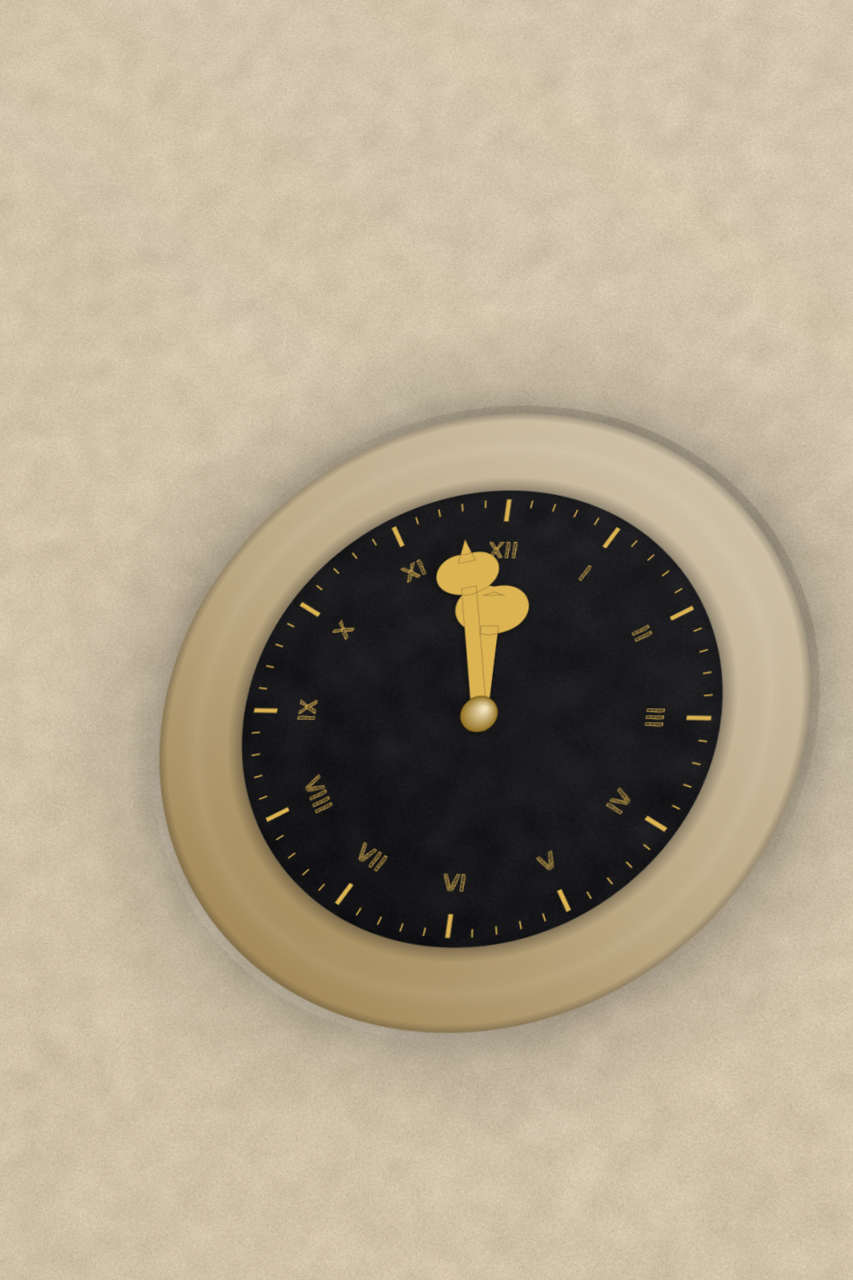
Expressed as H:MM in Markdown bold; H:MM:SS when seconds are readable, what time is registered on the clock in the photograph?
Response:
**11:58**
